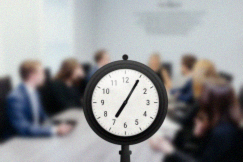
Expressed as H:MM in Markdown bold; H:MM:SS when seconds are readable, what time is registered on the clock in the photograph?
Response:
**7:05**
